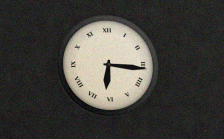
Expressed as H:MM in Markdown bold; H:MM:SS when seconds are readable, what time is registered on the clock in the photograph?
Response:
**6:16**
